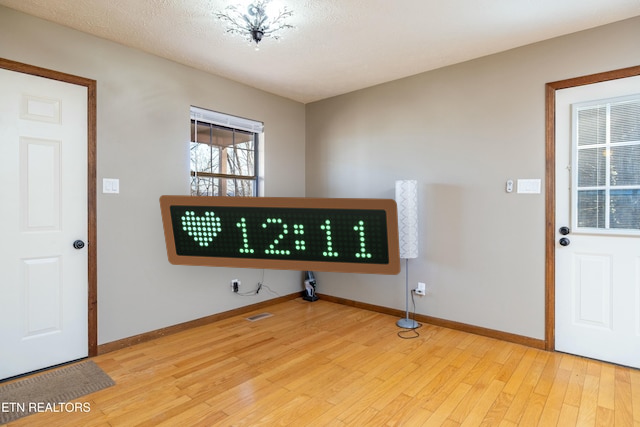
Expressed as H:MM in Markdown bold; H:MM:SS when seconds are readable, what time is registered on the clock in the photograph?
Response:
**12:11**
